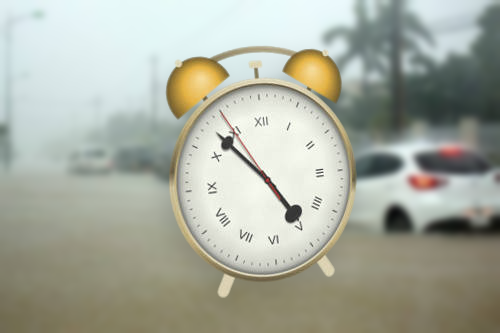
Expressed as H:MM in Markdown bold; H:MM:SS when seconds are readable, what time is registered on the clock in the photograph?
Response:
**4:52:55**
